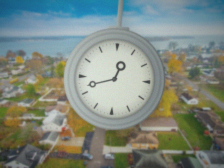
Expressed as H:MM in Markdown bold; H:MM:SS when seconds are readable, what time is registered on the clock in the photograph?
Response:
**12:42**
